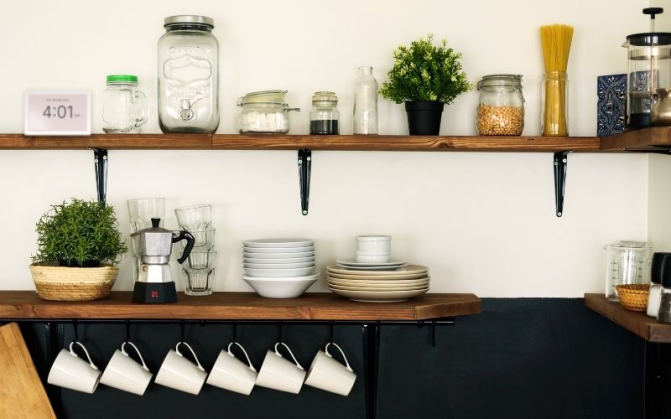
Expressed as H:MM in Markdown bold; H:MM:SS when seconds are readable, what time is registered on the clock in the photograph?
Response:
**4:01**
